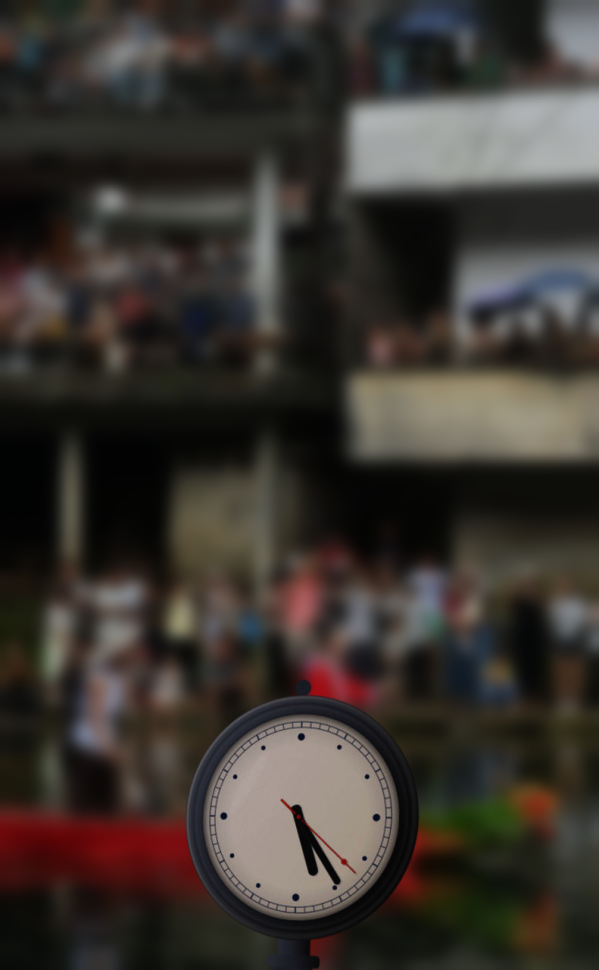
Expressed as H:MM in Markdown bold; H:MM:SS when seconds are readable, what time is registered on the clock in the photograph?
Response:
**5:24:22**
